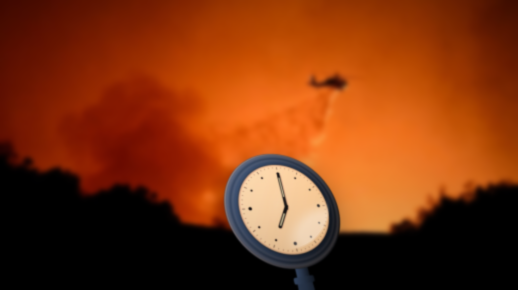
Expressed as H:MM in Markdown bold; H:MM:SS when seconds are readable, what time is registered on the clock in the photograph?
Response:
**7:00**
